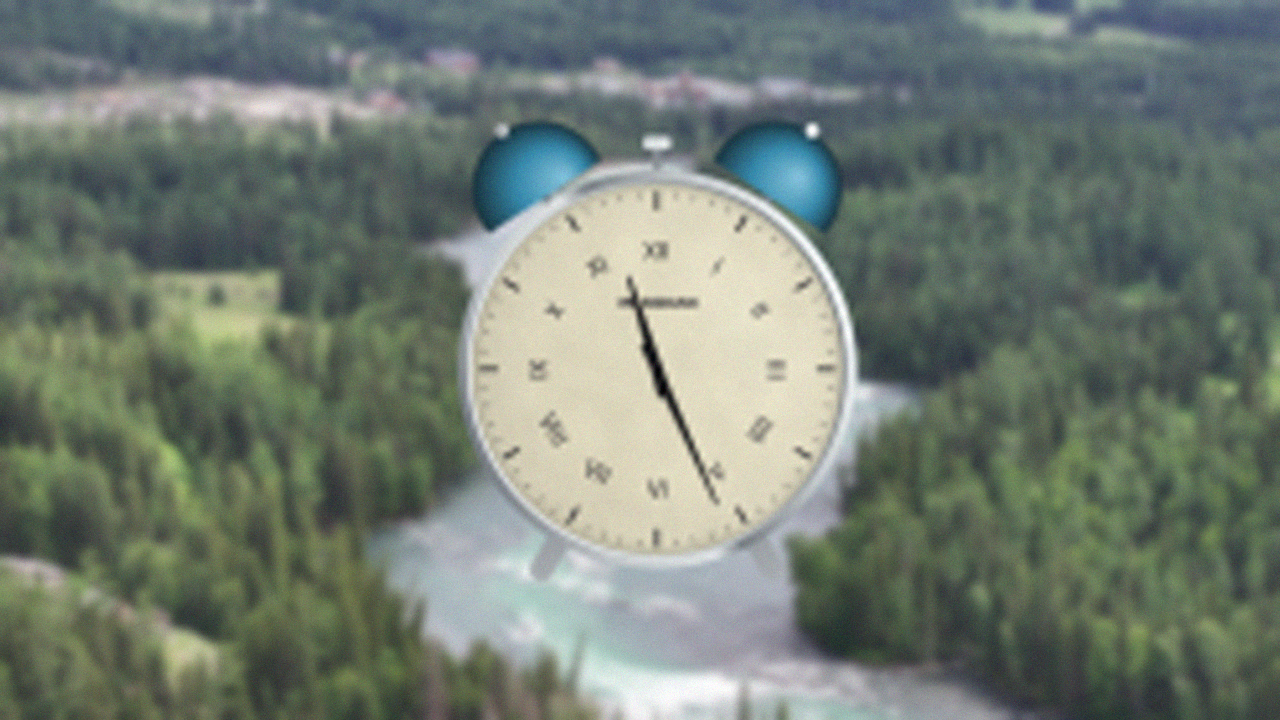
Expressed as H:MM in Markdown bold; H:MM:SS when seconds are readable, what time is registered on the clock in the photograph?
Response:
**11:26**
